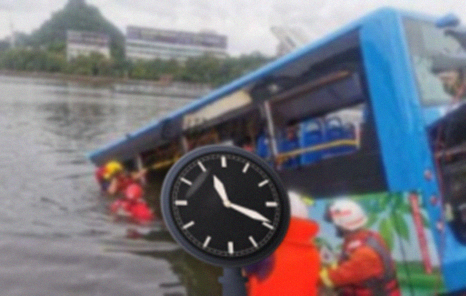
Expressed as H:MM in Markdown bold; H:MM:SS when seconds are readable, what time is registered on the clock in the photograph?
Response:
**11:19**
